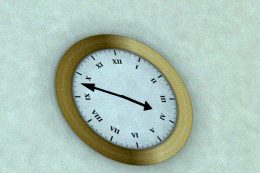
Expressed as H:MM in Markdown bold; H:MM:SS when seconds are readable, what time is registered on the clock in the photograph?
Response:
**3:48**
